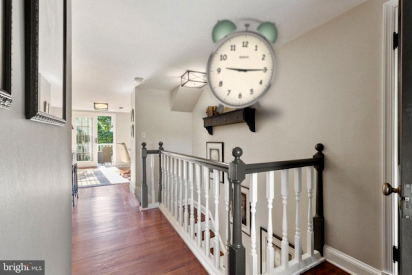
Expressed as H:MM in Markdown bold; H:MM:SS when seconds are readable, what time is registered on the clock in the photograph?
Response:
**9:15**
